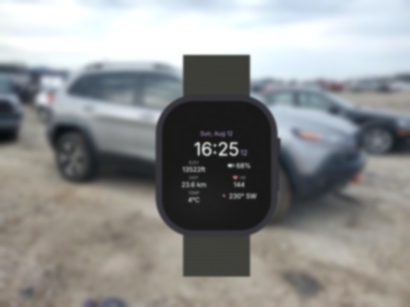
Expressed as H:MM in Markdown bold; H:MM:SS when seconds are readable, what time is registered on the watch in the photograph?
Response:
**16:25**
